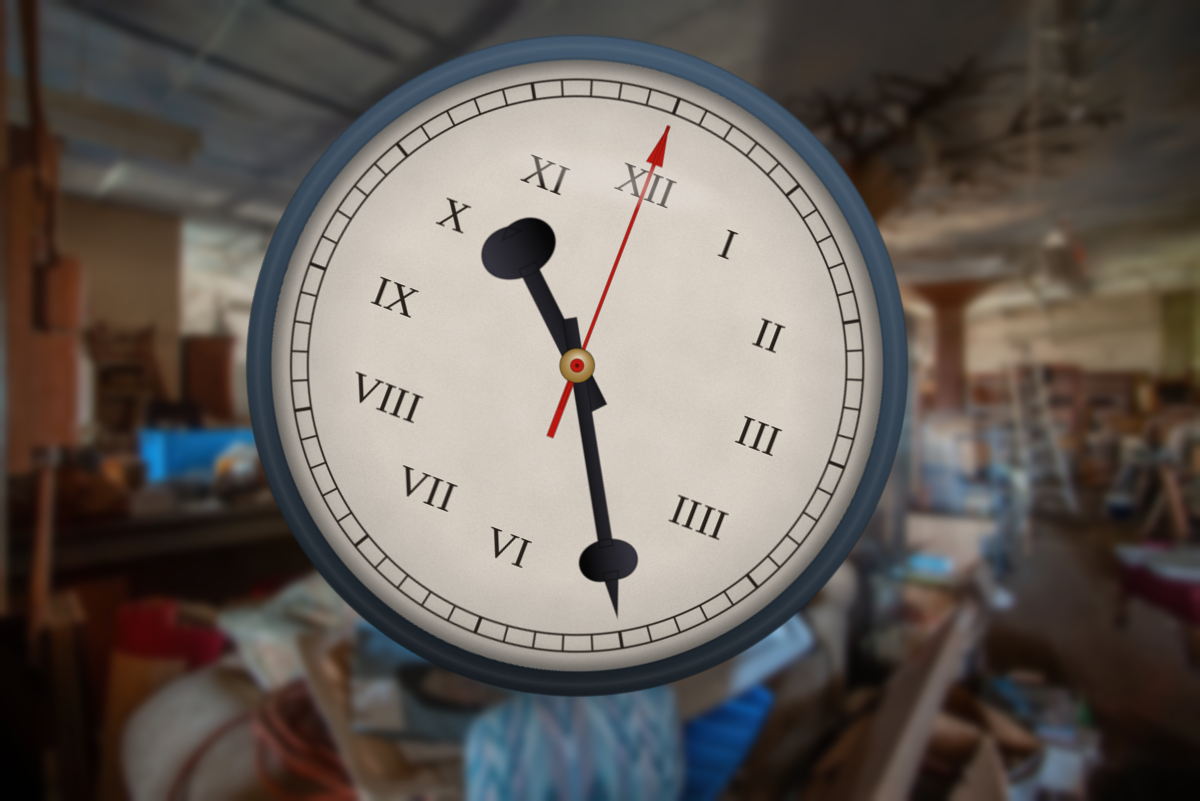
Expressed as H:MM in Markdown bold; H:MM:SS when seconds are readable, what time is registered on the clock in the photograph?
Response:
**10:25:00**
